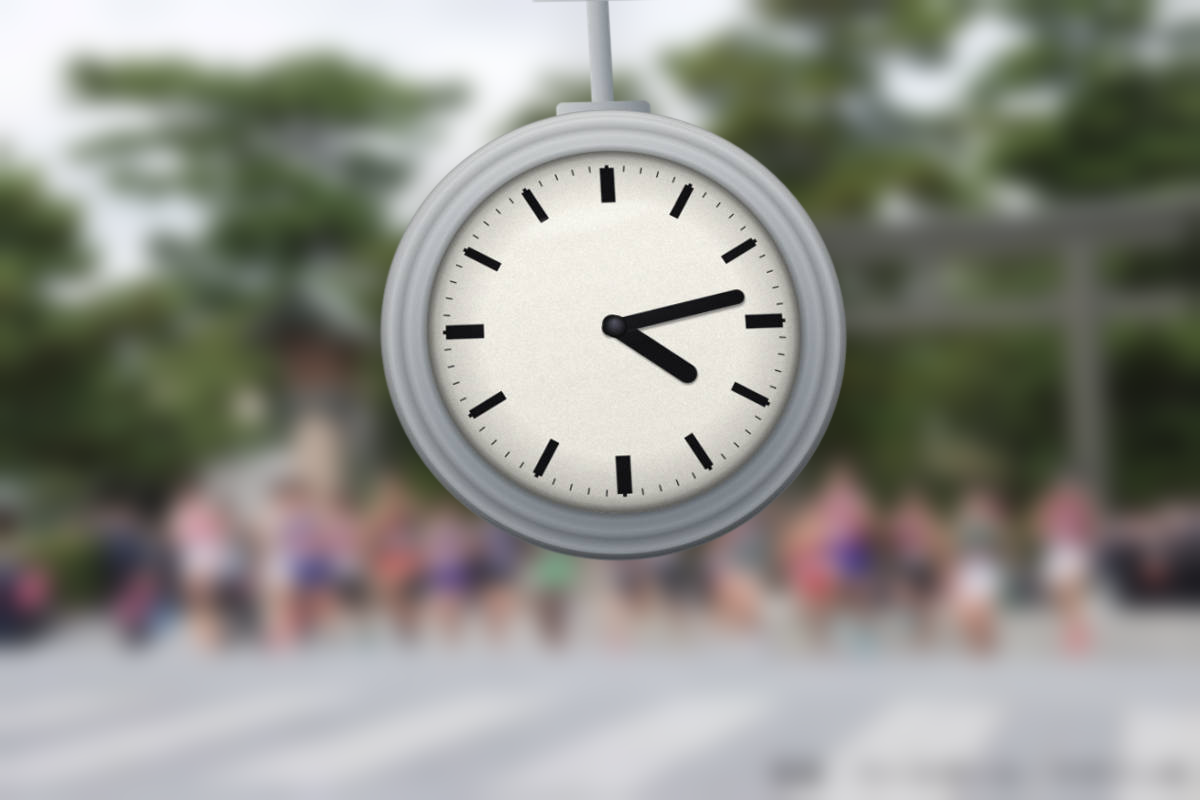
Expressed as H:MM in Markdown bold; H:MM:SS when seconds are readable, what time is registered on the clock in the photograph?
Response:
**4:13**
